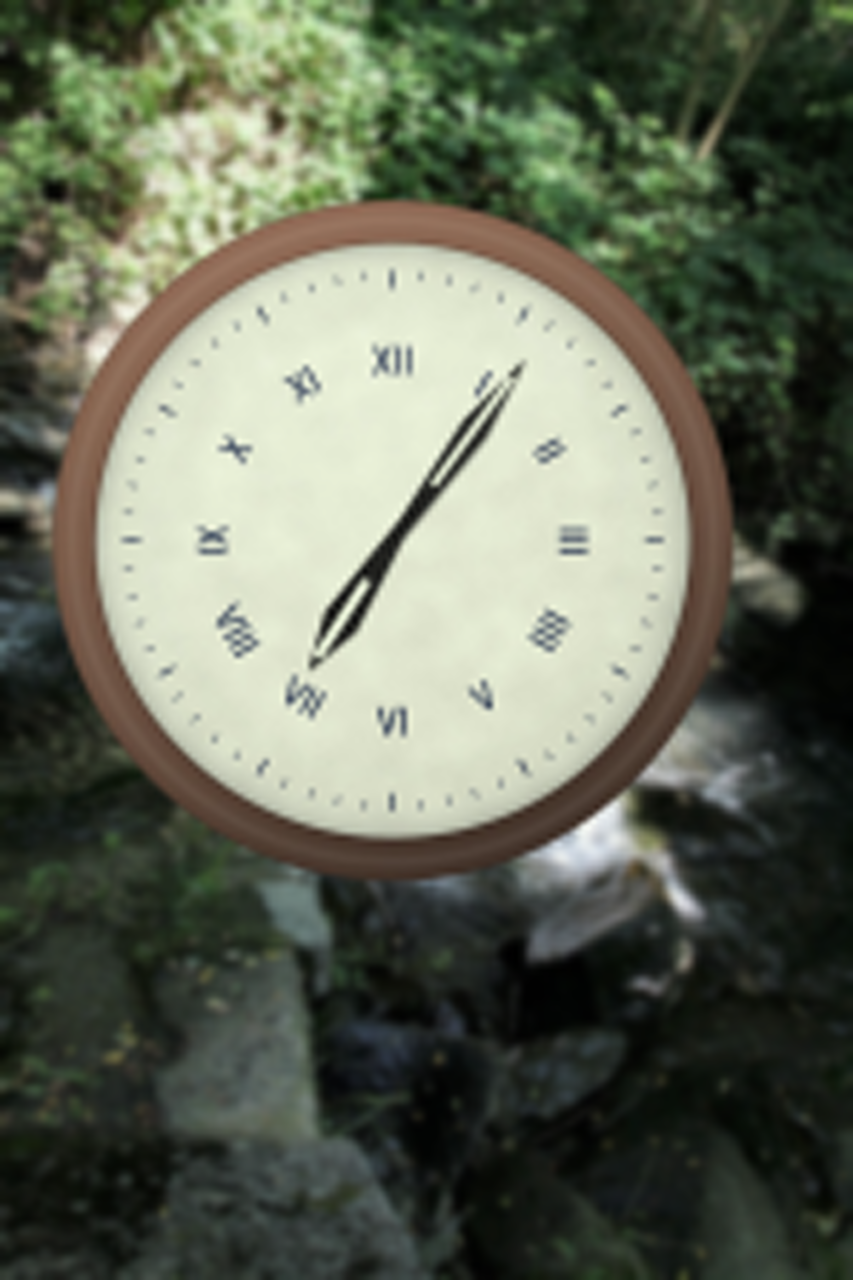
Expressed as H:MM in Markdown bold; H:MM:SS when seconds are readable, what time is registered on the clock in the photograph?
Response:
**7:06**
